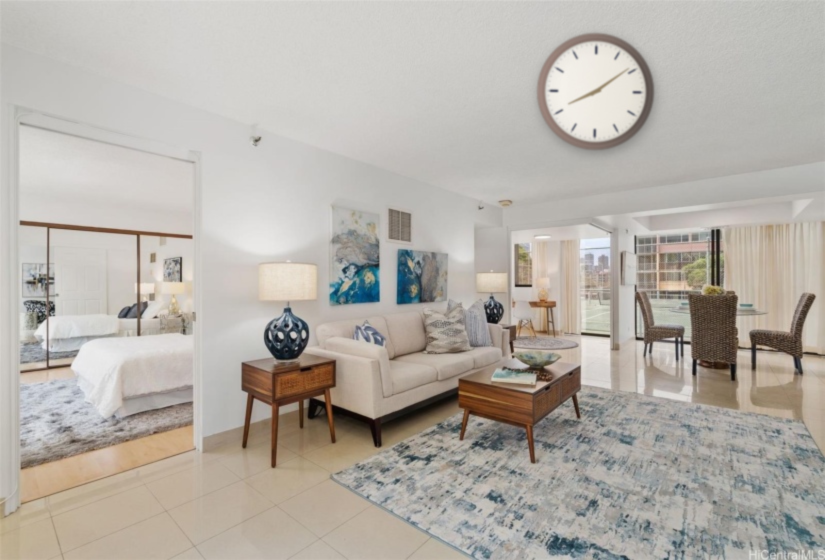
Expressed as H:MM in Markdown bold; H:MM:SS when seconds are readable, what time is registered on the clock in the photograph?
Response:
**8:09**
